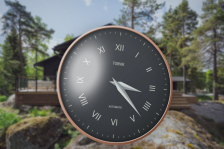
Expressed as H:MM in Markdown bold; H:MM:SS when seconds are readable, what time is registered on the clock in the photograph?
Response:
**3:23**
